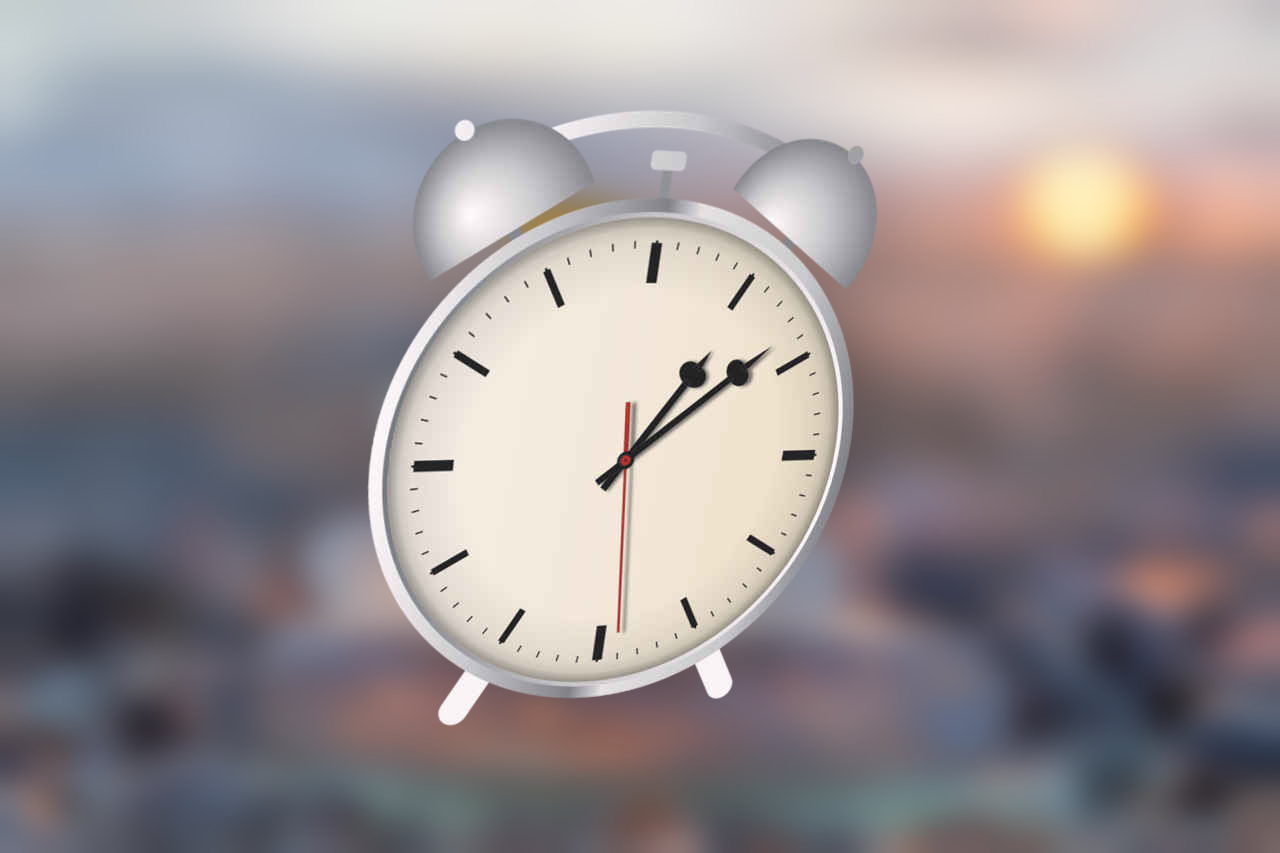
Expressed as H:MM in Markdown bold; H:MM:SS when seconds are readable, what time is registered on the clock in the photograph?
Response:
**1:08:29**
